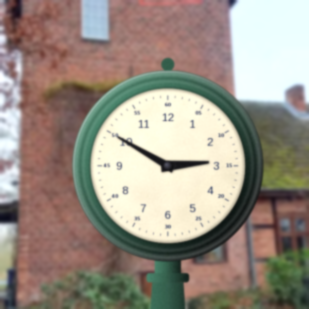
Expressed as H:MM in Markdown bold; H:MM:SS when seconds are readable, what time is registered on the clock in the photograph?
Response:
**2:50**
